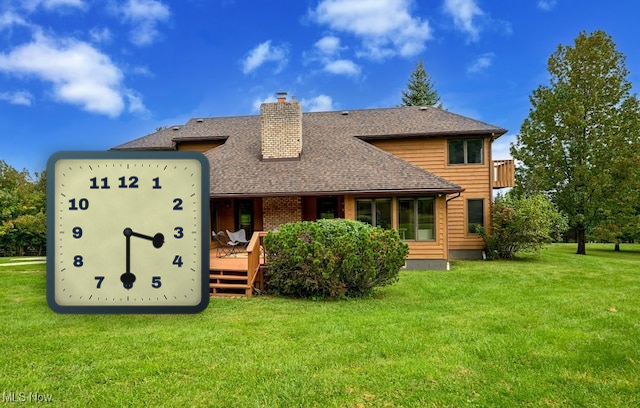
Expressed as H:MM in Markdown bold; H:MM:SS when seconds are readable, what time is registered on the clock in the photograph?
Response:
**3:30**
